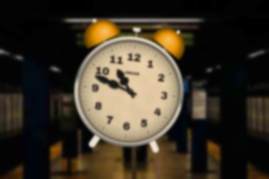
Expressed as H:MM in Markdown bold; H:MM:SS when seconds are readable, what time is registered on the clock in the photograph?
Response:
**10:48**
